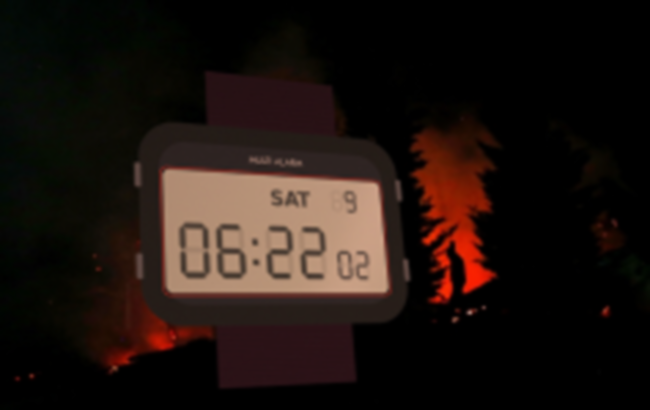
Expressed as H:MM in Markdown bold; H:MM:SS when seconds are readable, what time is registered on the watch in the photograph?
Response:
**6:22:02**
